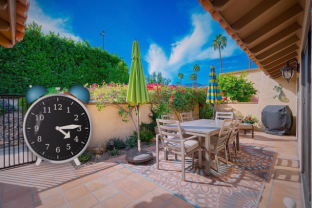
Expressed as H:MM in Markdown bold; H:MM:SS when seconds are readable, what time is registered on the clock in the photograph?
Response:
**4:14**
